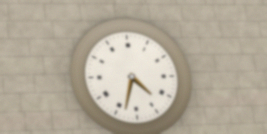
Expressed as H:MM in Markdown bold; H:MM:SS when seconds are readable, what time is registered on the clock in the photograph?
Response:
**4:33**
